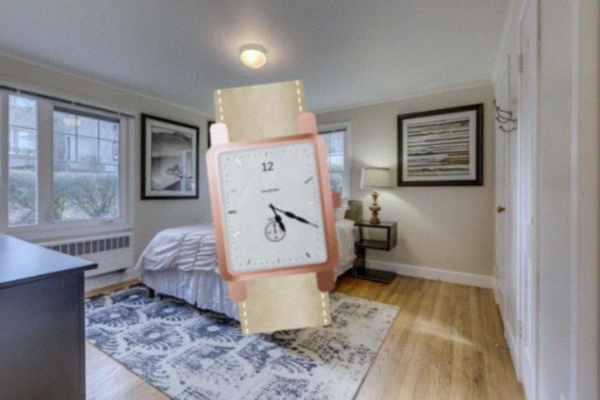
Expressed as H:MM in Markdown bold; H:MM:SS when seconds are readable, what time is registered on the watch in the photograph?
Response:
**5:20**
